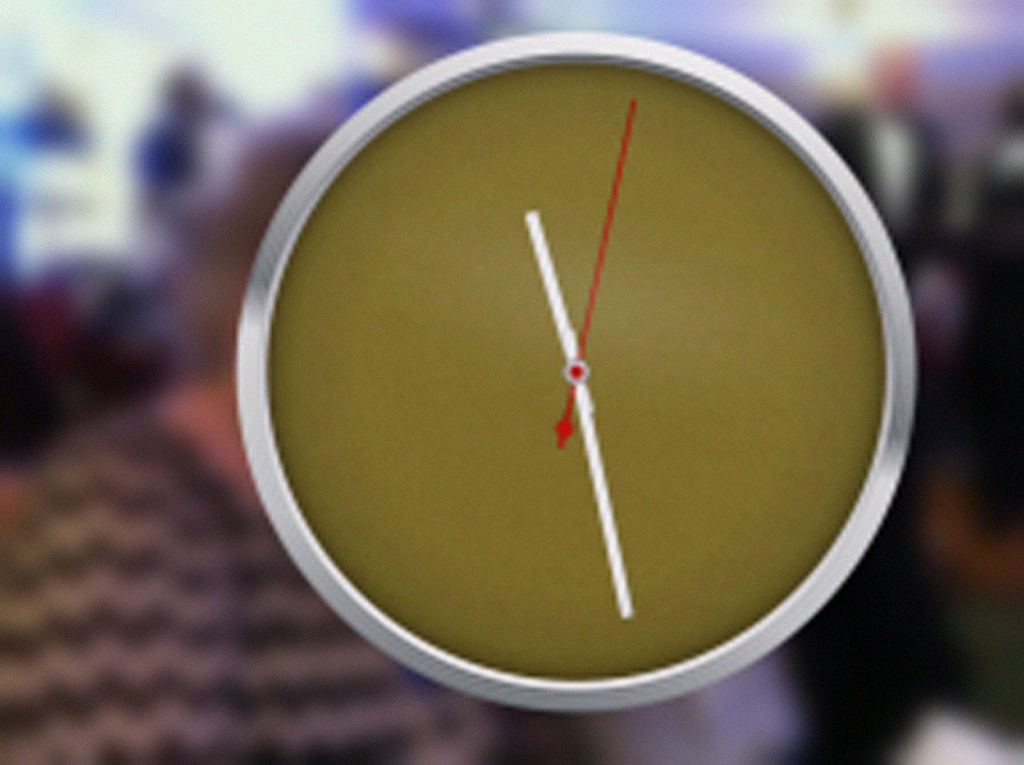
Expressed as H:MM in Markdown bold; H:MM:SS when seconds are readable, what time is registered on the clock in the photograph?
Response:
**11:28:02**
